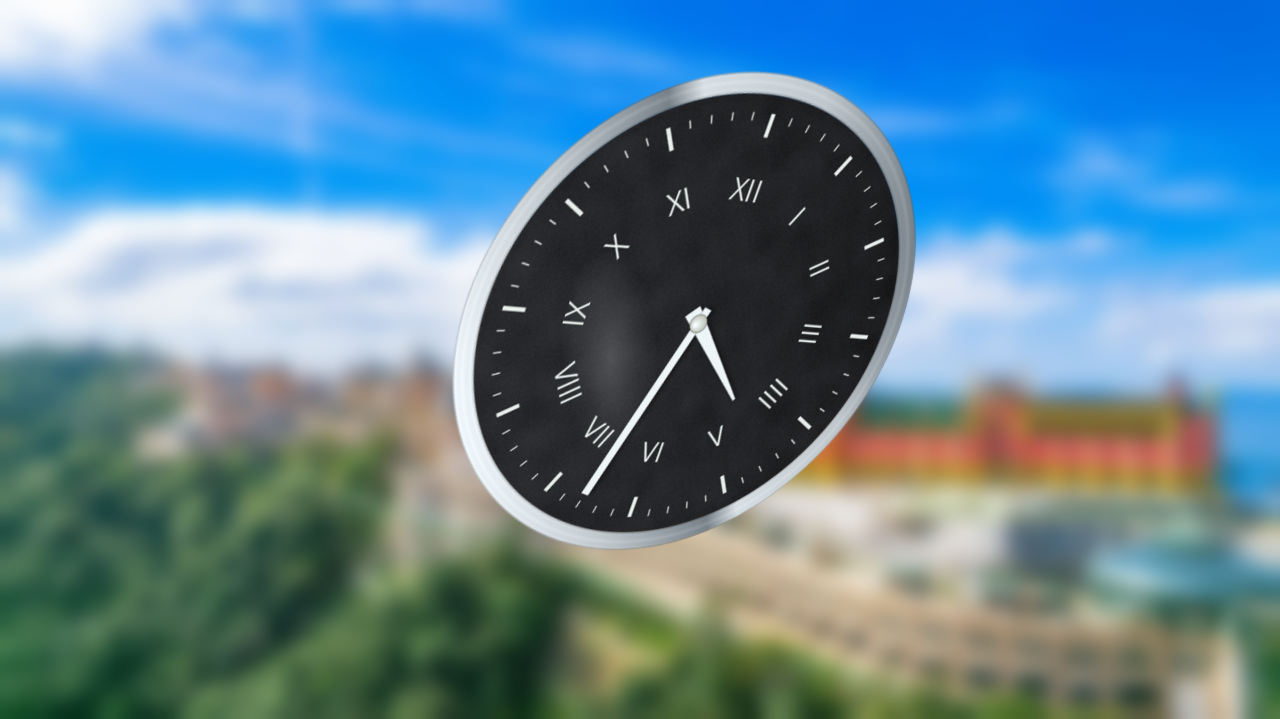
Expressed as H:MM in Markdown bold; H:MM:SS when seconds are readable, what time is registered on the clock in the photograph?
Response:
**4:33**
